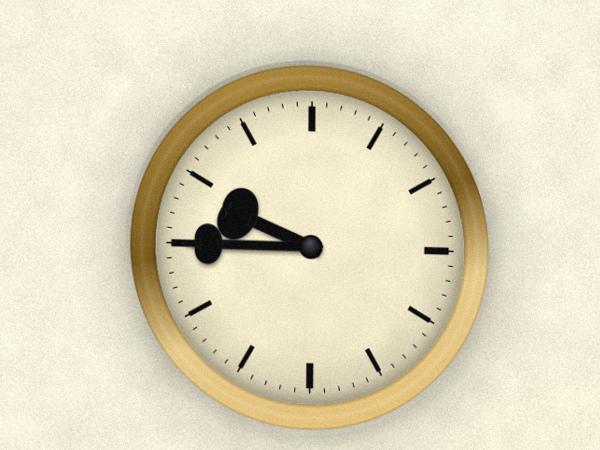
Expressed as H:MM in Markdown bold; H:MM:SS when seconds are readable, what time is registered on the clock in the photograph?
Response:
**9:45**
